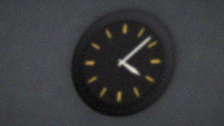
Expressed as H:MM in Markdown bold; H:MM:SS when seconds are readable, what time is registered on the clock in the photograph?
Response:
**4:08**
